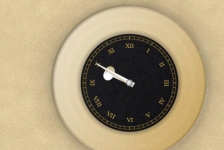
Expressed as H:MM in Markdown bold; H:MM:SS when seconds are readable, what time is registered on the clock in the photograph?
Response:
**9:50**
